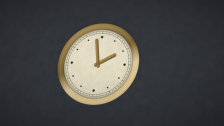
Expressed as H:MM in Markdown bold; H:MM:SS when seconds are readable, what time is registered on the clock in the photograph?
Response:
**1:58**
